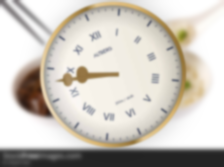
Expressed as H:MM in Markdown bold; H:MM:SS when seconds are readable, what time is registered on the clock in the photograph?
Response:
**9:48**
